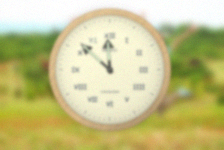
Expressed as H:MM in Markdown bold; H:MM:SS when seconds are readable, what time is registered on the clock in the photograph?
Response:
**11:52**
